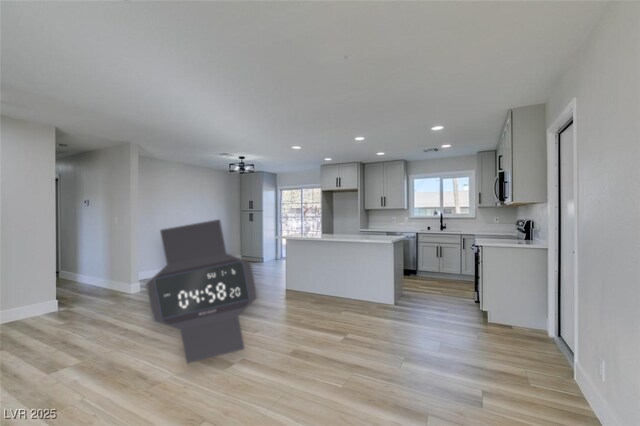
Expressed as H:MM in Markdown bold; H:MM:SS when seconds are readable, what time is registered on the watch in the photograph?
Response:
**4:58**
